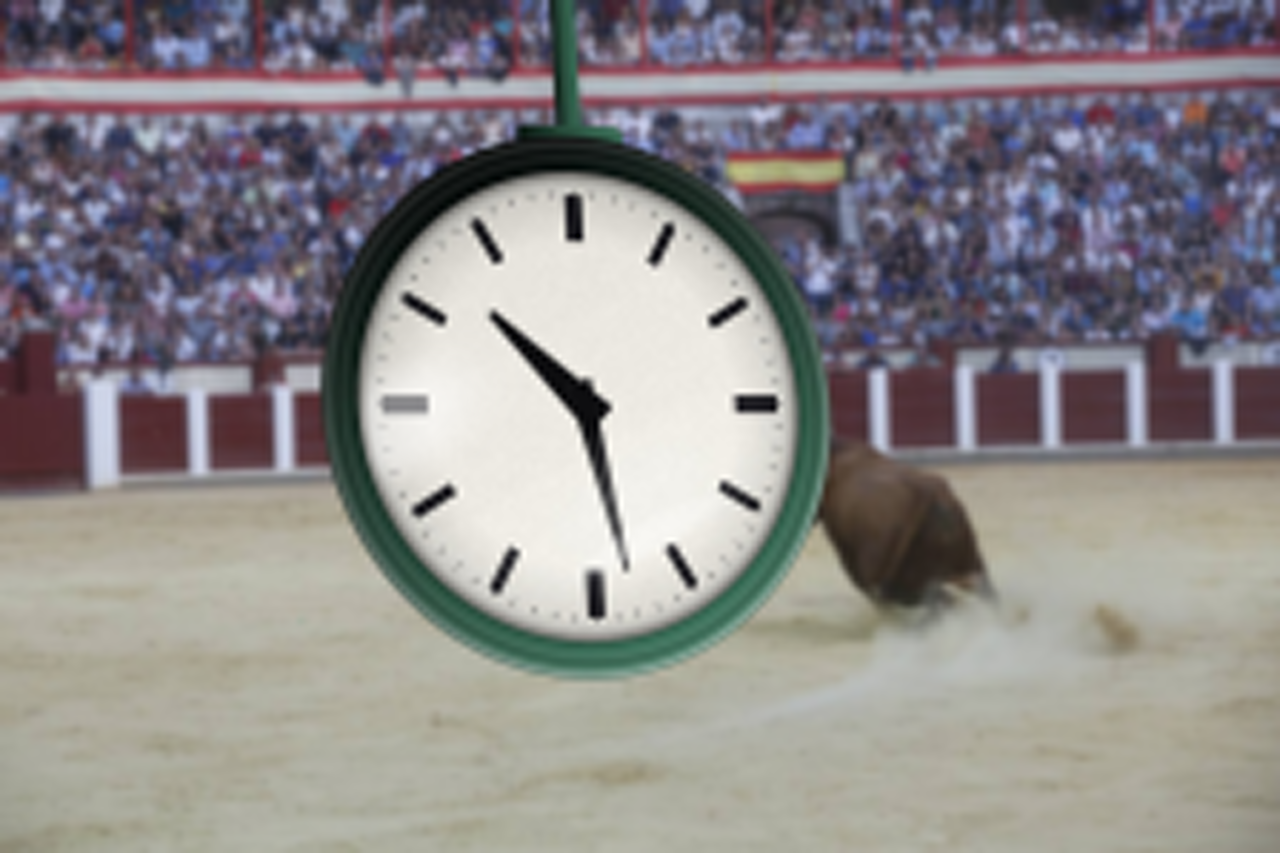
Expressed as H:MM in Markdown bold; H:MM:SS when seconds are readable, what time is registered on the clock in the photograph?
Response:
**10:28**
